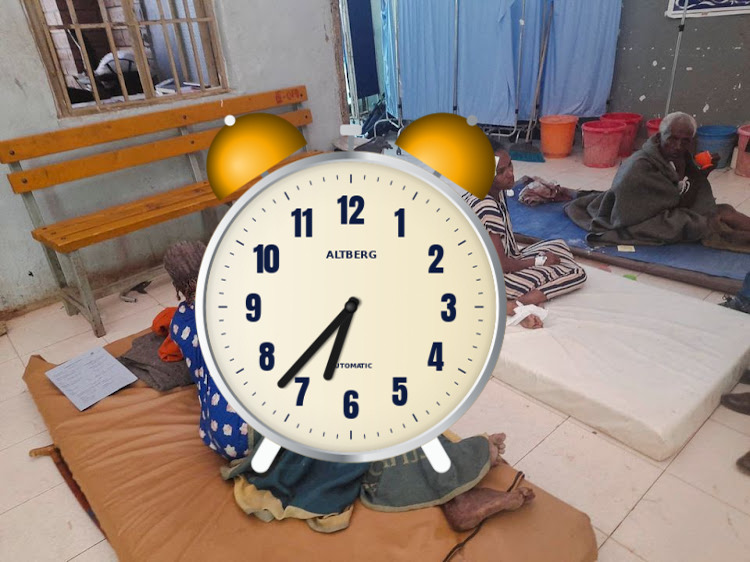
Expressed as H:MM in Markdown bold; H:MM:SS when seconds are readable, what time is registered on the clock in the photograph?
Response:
**6:37**
